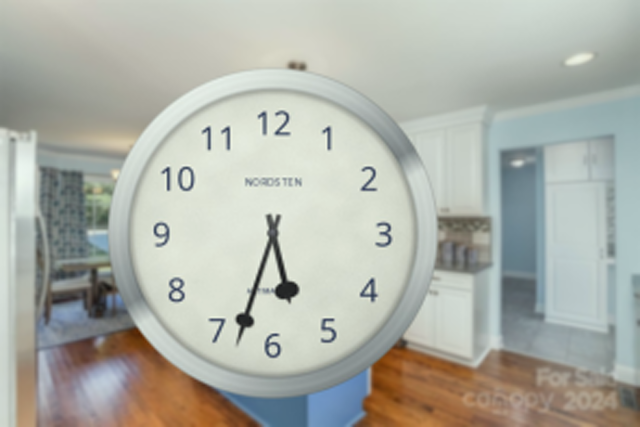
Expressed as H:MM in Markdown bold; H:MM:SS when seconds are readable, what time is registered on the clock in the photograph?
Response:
**5:33**
